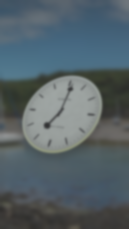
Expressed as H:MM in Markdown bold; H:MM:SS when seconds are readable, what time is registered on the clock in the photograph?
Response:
**7:01**
